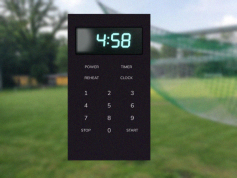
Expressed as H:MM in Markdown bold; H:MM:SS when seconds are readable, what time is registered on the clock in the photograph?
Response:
**4:58**
